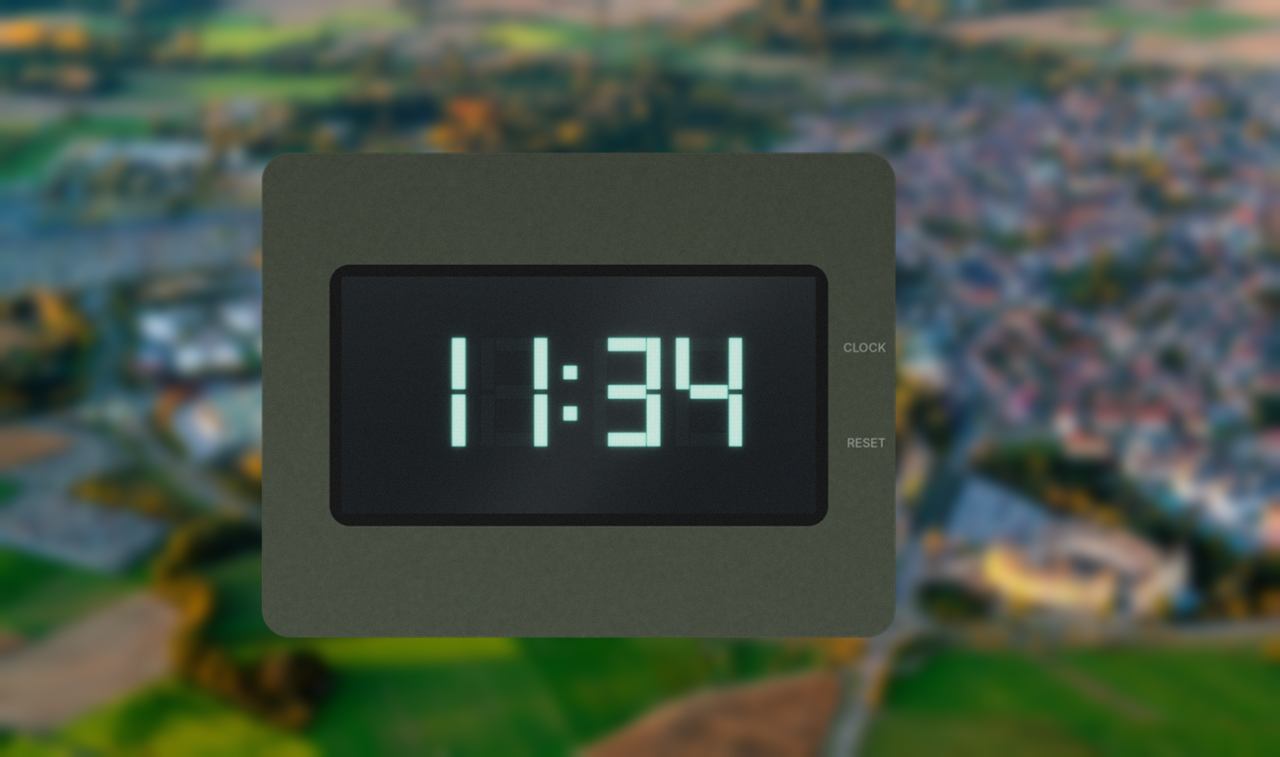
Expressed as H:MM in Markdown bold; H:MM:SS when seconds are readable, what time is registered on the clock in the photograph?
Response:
**11:34**
